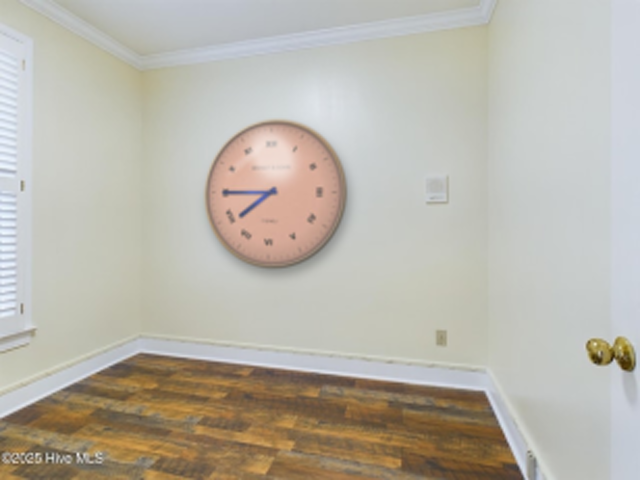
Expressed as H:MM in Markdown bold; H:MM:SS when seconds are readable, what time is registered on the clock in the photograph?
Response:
**7:45**
